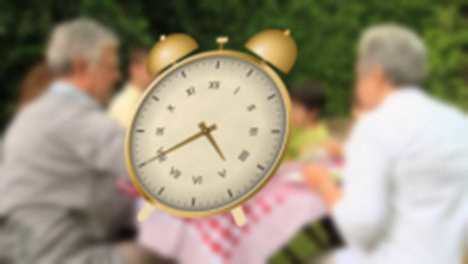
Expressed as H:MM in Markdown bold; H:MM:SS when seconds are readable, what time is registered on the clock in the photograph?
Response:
**4:40**
